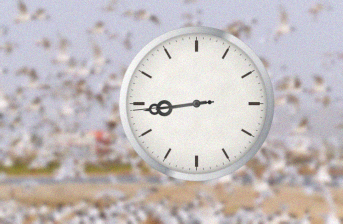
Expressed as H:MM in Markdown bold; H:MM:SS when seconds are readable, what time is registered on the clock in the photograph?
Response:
**8:43:44**
